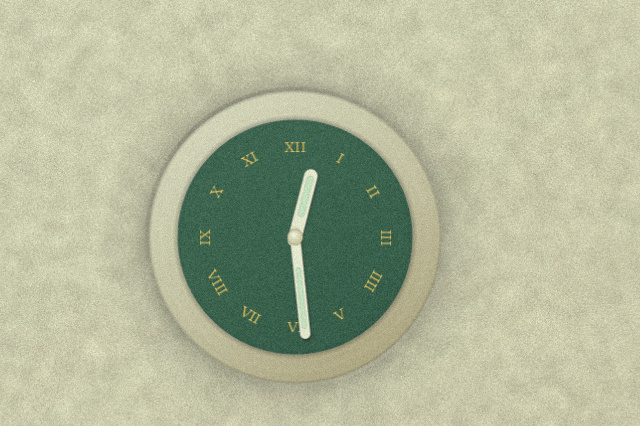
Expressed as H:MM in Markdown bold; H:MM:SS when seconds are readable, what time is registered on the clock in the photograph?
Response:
**12:29**
